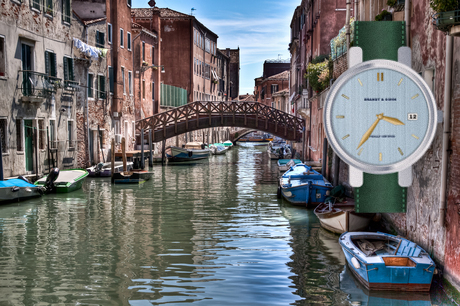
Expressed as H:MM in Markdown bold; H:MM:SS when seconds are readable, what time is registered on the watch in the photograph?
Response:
**3:36**
